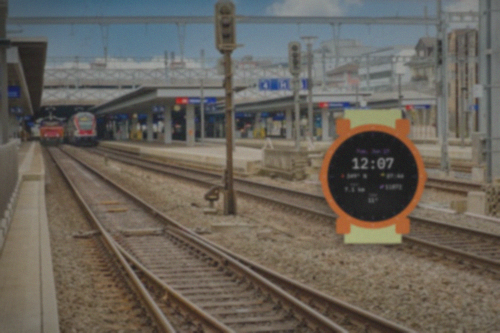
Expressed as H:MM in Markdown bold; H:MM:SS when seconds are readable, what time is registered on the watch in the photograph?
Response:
**12:07**
